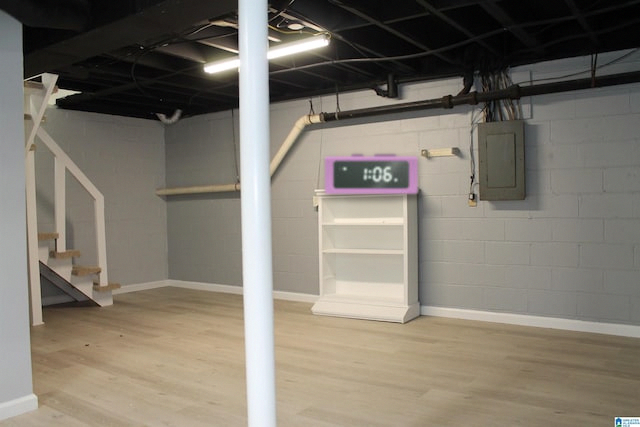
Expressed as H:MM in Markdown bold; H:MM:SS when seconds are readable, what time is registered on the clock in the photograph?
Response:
**1:06**
